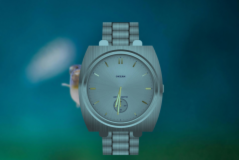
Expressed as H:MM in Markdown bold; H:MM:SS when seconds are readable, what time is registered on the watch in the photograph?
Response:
**6:31**
